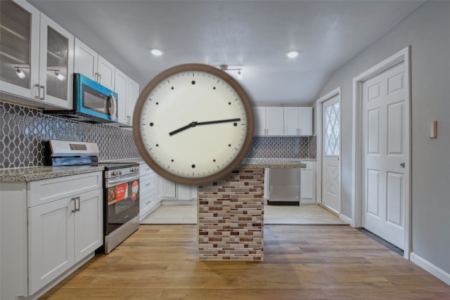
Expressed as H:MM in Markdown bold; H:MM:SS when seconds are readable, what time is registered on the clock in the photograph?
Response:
**8:14**
